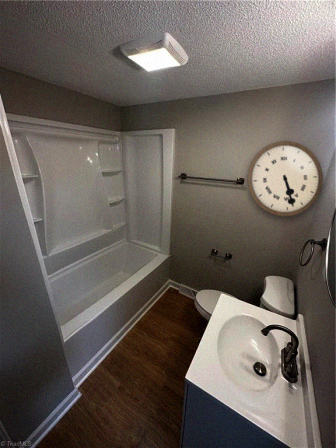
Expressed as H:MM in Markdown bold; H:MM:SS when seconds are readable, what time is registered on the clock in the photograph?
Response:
**5:28**
